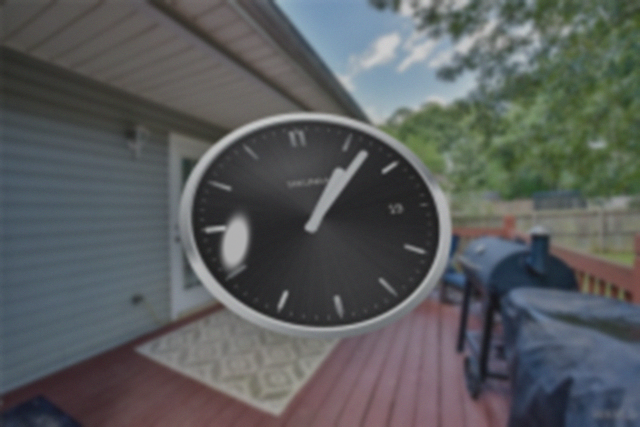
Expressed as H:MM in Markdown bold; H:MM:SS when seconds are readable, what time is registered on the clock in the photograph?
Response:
**1:07**
